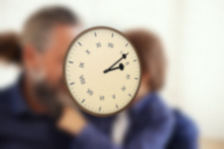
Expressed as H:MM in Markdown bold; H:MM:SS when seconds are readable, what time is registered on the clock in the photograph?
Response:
**2:07**
